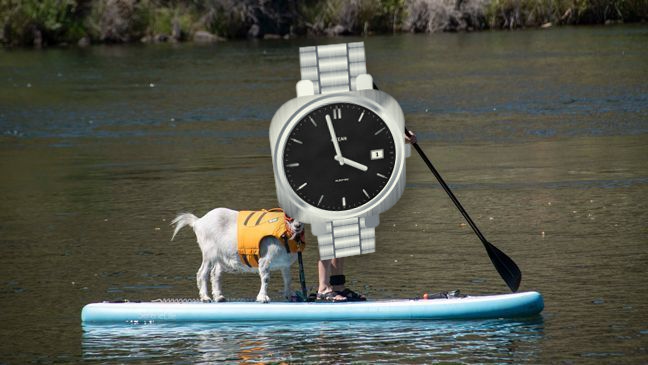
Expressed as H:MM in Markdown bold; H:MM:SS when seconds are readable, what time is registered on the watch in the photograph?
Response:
**3:58**
